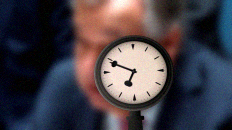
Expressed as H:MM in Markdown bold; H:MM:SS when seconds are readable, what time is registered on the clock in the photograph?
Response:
**6:49**
